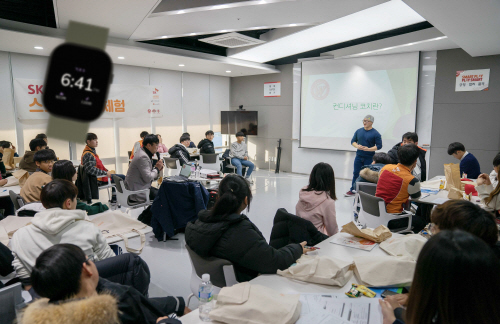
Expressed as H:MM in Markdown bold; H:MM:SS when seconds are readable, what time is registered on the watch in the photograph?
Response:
**6:41**
